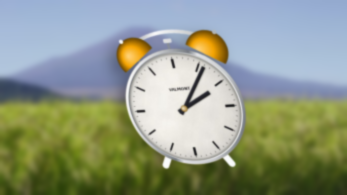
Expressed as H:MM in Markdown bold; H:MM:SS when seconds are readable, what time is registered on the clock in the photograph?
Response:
**2:06**
